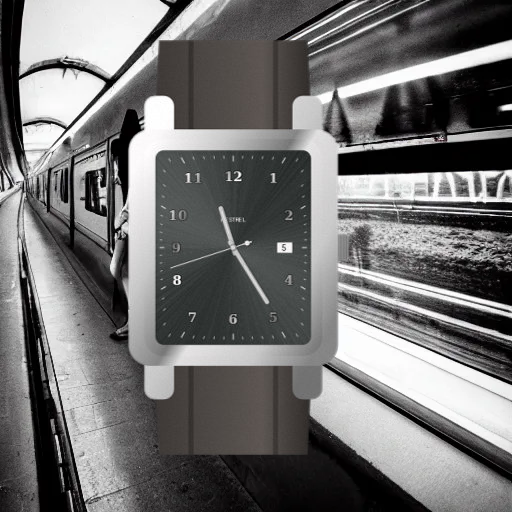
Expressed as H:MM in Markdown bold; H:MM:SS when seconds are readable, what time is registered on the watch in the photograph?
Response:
**11:24:42**
